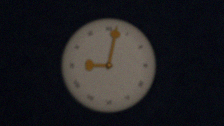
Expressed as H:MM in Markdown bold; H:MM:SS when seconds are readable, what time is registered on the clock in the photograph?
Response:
**9:02**
